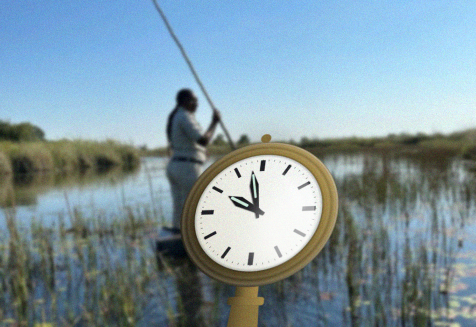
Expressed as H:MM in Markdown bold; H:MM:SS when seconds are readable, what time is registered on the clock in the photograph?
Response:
**9:58**
